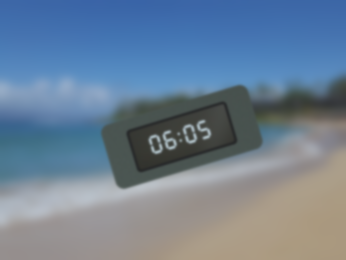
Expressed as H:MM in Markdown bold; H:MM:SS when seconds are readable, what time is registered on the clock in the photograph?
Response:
**6:05**
